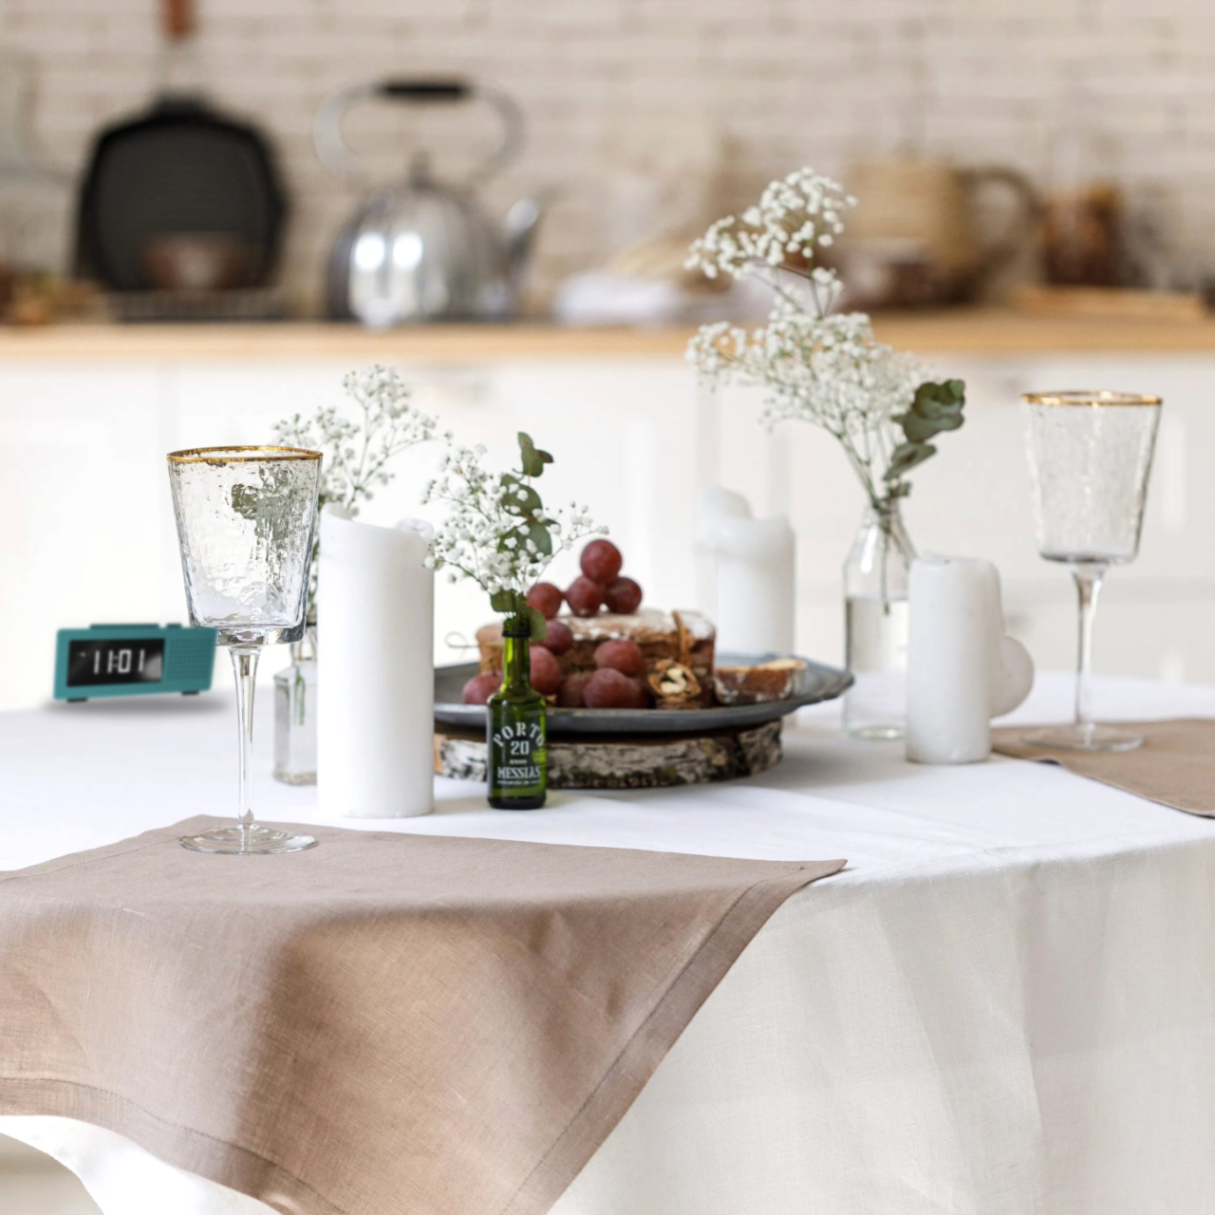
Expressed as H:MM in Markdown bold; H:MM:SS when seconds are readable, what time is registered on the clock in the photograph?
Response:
**11:01**
